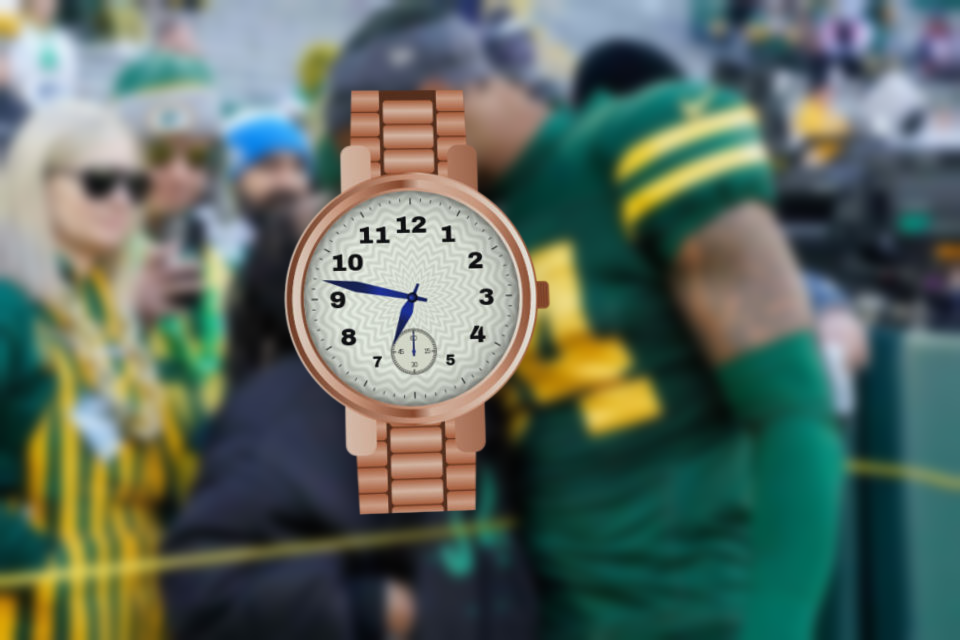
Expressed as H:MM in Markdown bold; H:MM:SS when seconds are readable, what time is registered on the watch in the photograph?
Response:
**6:47**
